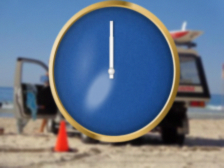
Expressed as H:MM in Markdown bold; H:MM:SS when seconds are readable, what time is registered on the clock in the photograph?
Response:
**12:00**
